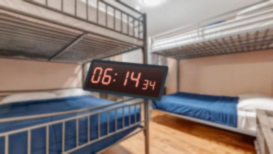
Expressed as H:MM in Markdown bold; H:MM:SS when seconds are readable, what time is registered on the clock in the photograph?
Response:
**6:14:34**
